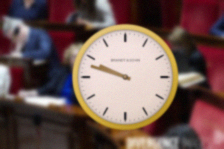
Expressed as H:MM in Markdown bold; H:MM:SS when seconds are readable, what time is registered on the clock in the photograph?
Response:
**9:48**
